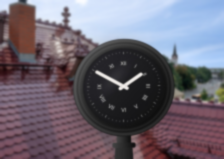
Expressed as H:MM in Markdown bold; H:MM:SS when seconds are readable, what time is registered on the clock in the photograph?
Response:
**1:50**
